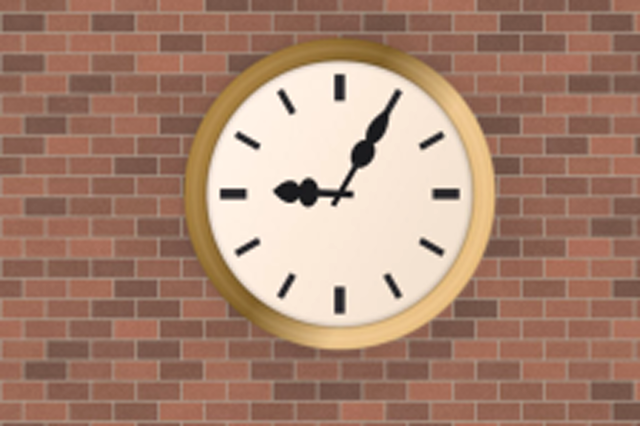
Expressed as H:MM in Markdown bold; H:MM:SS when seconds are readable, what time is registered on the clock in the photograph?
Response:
**9:05**
